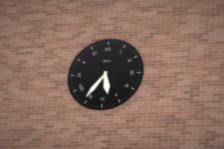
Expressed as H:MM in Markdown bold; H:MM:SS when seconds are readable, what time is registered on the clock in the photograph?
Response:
**5:36**
